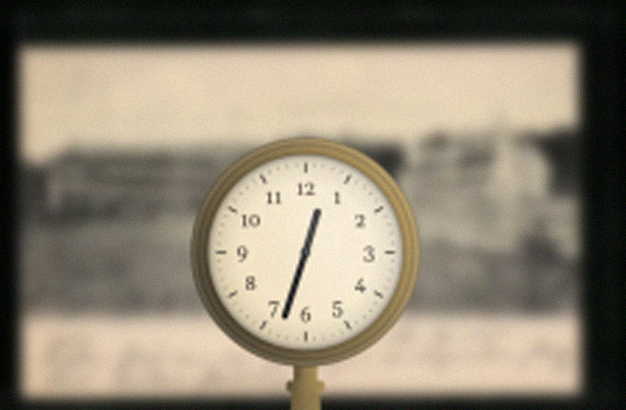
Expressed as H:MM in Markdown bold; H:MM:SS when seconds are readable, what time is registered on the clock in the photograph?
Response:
**12:33**
